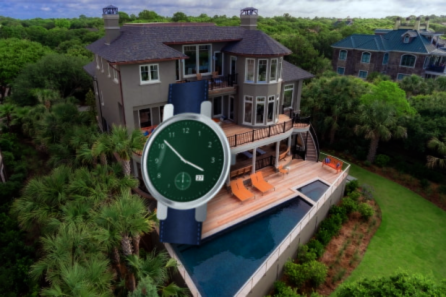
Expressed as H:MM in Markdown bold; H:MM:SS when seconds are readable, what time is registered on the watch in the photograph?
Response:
**3:52**
